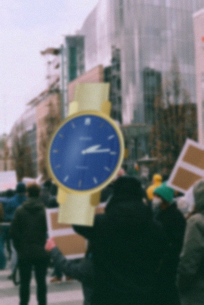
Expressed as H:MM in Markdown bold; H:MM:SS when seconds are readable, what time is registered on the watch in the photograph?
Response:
**2:14**
